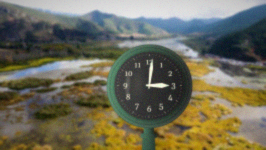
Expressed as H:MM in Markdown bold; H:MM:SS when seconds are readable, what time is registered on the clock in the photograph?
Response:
**3:01**
